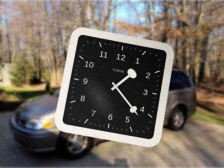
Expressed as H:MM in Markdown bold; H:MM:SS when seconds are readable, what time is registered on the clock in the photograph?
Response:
**1:22**
